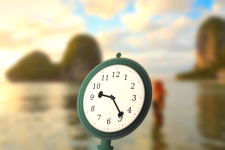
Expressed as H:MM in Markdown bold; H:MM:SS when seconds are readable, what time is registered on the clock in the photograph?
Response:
**9:24**
